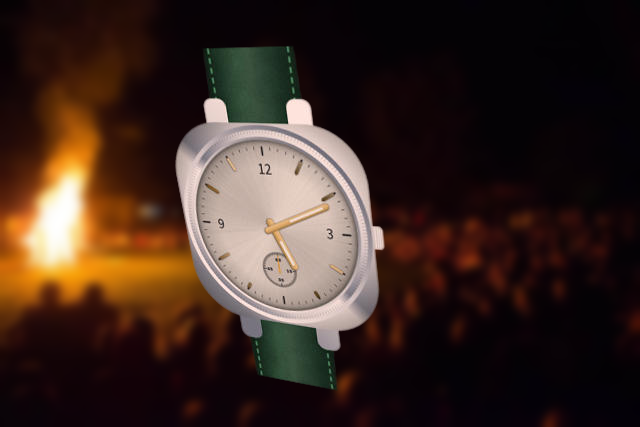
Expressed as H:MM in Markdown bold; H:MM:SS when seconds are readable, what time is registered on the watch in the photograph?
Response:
**5:11**
